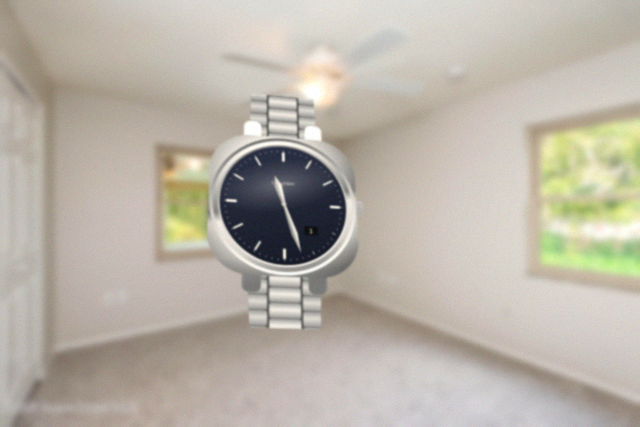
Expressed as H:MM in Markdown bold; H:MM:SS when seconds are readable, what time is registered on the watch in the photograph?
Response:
**11:27**
